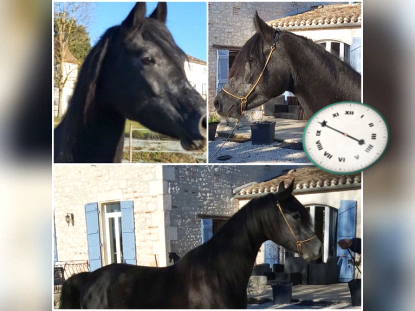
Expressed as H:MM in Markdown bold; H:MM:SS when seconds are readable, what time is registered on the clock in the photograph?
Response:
**3:49**
